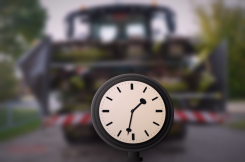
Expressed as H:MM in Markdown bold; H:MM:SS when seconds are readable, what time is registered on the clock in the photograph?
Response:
**1:32**
